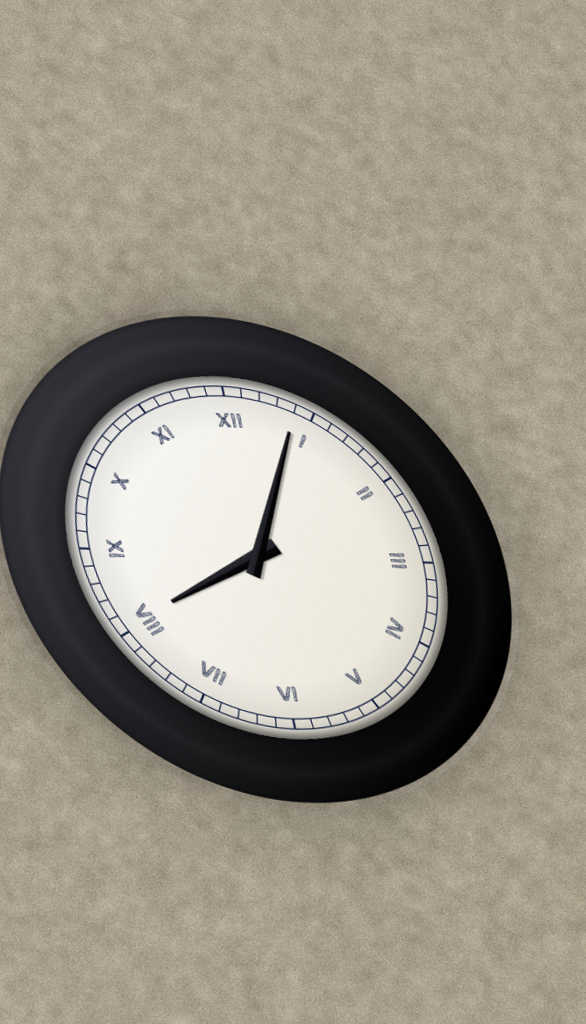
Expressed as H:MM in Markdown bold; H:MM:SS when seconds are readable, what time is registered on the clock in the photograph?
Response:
**8:04**
